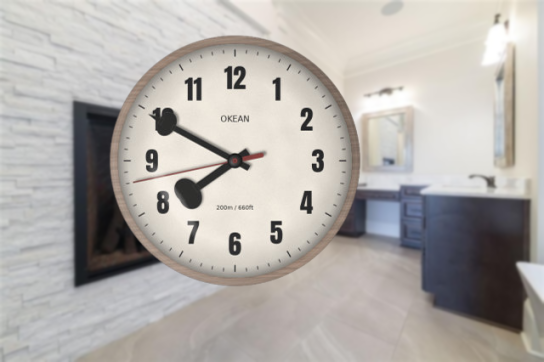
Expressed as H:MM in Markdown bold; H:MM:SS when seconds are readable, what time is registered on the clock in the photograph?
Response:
**7:49:43**
